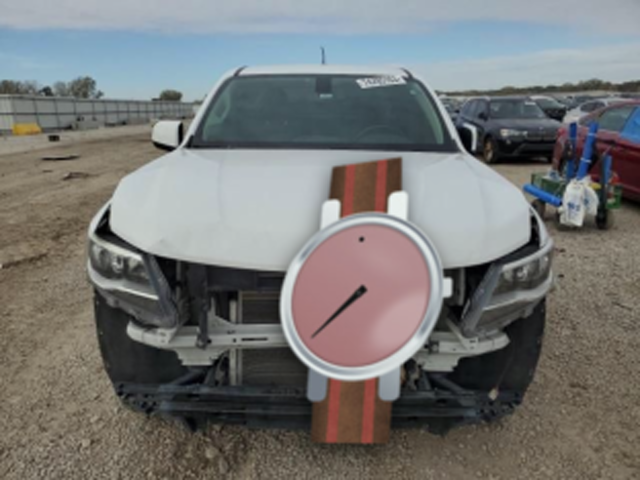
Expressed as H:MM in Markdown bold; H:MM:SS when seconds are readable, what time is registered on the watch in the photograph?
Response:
**7:38**
